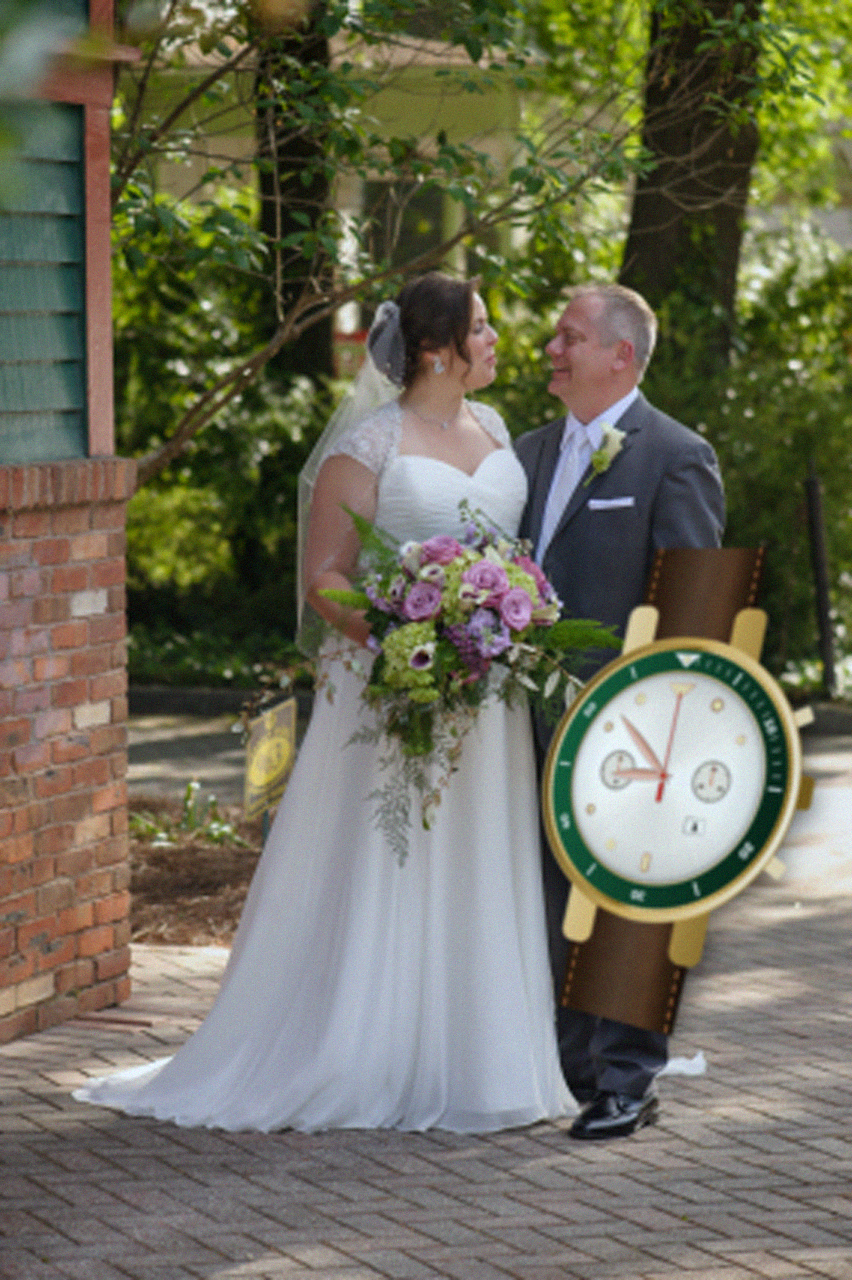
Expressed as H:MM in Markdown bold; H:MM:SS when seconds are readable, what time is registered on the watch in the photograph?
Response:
**8:52**
